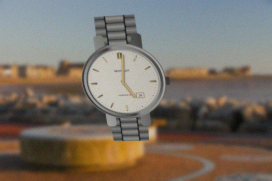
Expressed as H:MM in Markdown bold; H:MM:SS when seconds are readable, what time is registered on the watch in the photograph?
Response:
**5:01**
